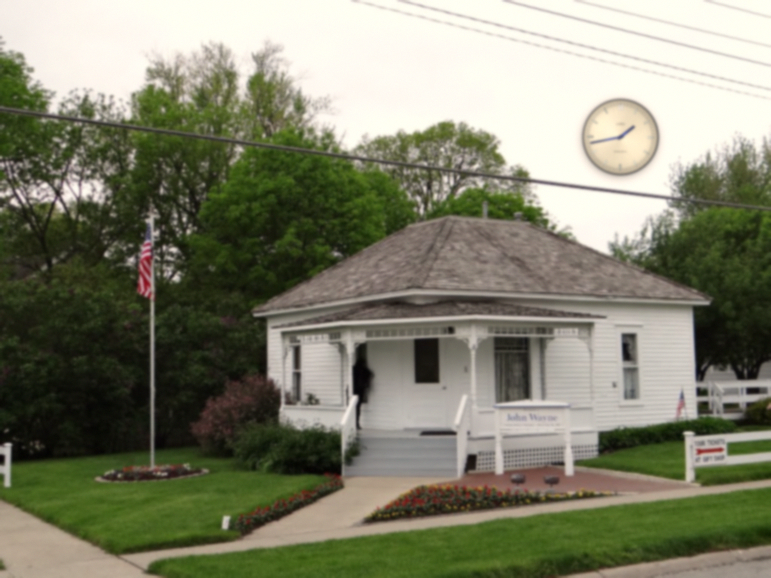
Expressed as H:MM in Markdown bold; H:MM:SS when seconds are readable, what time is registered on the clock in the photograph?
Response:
**1:43**
